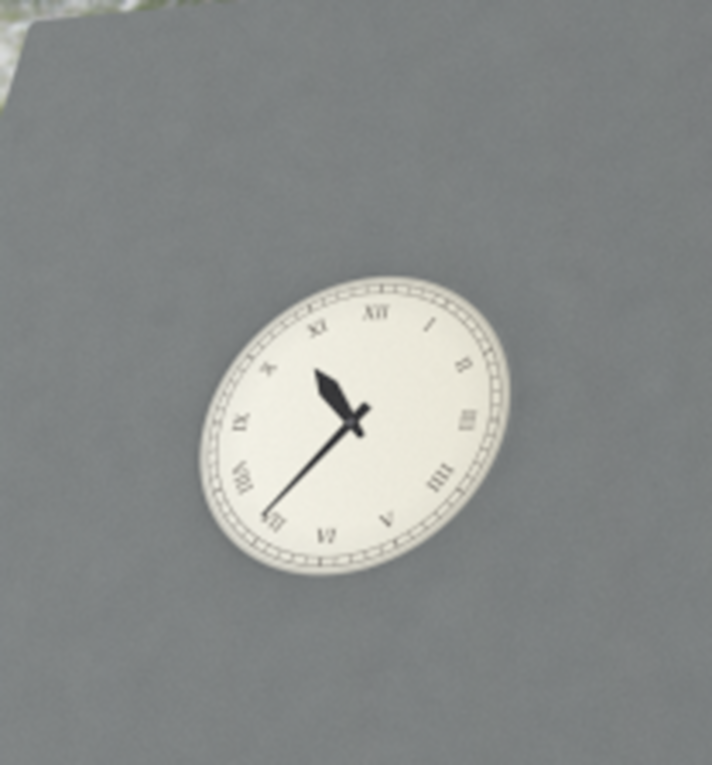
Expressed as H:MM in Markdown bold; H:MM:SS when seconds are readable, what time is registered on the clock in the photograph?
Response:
**10:36**
